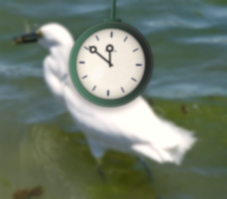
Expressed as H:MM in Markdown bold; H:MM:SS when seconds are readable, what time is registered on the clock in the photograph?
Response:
**11:51**
